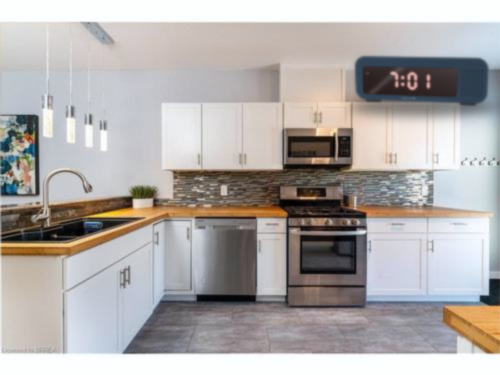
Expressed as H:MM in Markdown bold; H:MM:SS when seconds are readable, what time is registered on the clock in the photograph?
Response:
**7:01**
